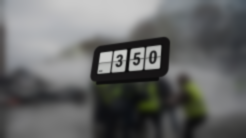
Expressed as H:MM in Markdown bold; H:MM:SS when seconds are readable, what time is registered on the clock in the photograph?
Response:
**3:50**
